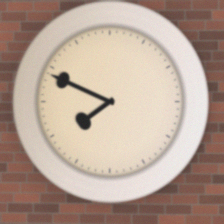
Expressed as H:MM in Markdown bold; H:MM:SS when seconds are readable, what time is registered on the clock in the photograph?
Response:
**7:49**
